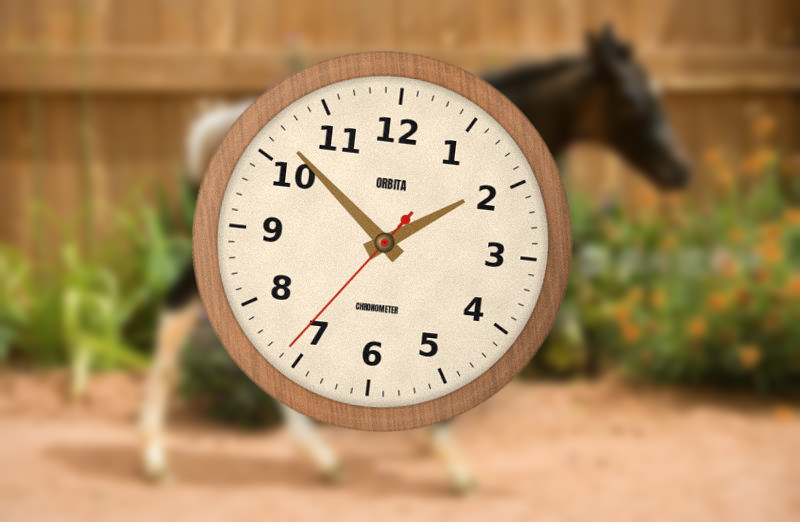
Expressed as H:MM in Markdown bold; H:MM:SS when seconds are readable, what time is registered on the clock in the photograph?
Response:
**1:51:36**
